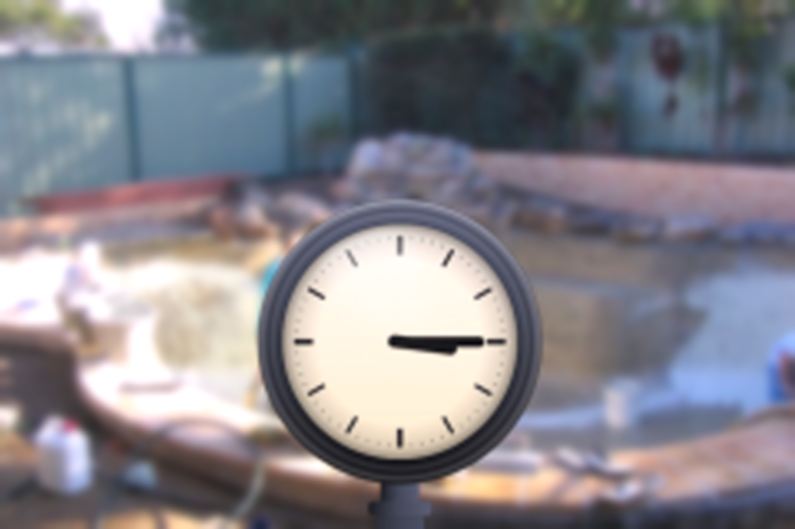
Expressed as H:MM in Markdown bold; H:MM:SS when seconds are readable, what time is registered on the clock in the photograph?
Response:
**3:15**
